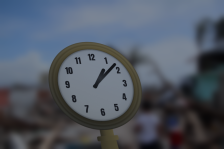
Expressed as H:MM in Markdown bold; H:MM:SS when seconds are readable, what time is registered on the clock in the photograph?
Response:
**1:08**
